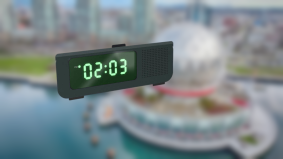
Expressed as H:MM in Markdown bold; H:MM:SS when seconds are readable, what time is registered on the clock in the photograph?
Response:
**2:03**
